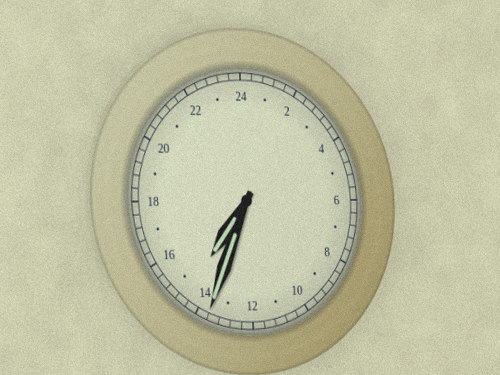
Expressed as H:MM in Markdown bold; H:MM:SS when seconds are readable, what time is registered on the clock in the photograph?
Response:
**14:34**
